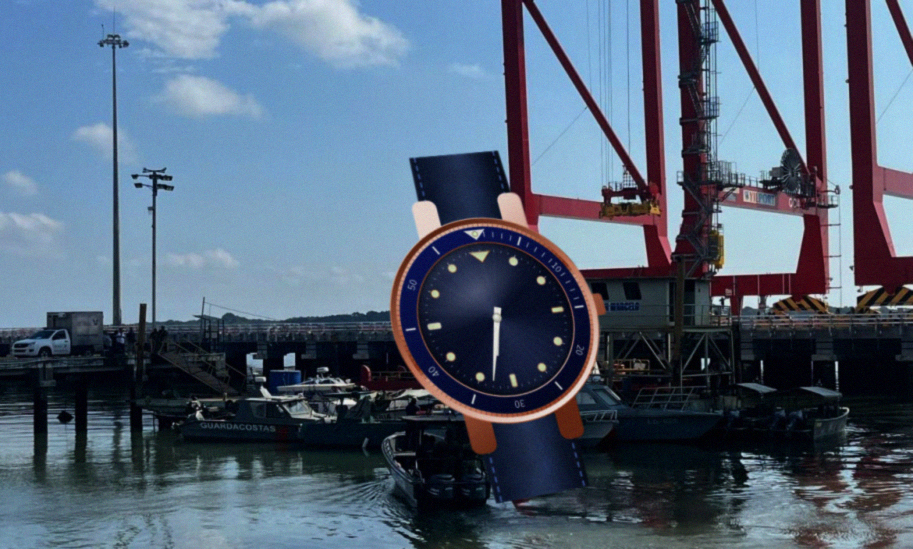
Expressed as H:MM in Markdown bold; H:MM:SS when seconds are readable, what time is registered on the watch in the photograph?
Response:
**6:33**
